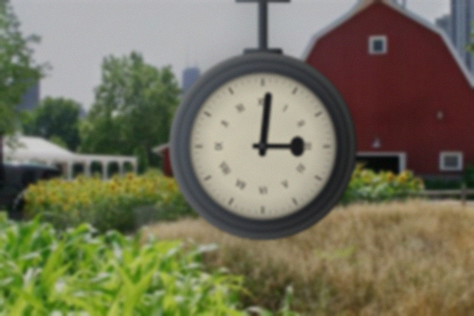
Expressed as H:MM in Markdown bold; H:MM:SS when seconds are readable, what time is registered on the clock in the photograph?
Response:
**3:01**
